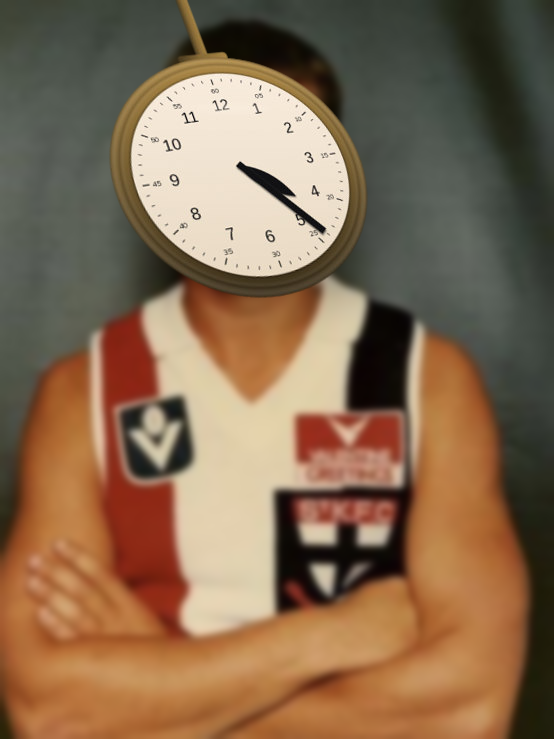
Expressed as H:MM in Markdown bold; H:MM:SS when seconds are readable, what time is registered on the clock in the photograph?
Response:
**4:24**
